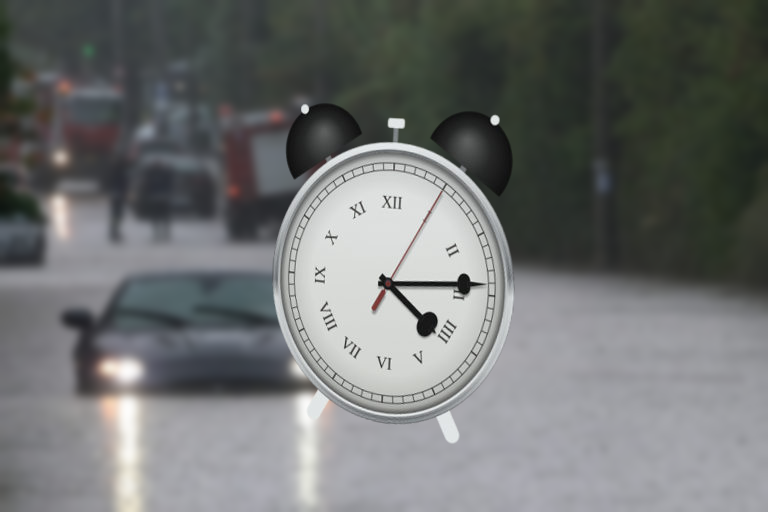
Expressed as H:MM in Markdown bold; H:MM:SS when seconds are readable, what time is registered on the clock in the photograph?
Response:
**4:14:05**
